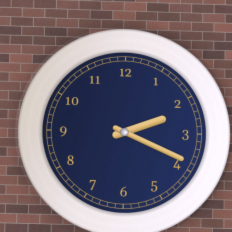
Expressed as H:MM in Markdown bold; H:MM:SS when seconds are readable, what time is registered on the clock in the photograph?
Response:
**2:19**
